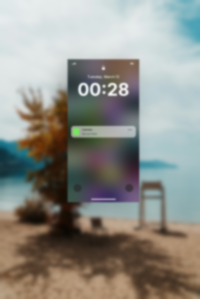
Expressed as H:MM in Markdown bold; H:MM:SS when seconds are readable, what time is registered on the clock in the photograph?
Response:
**0:28**
